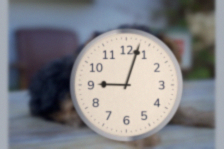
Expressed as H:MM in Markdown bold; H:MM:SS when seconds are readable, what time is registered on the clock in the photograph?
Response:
**9:03**
